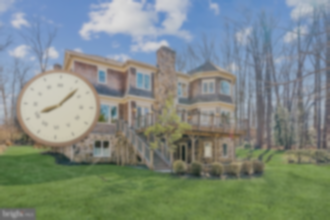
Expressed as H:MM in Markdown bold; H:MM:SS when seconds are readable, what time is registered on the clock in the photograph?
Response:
**8:07**
